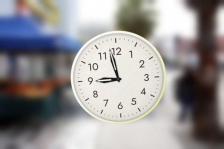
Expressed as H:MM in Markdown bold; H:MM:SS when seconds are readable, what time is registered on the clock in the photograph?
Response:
**8:58**
